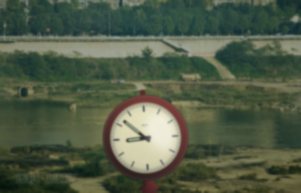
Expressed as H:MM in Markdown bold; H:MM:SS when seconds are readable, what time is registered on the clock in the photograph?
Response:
**8:52**
